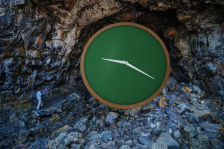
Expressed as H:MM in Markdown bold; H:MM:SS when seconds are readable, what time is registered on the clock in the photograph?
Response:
**9:20**
